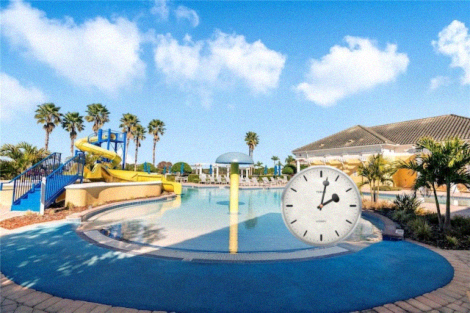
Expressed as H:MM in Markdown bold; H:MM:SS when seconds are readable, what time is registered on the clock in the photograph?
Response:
**2:02**
